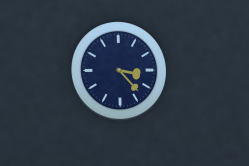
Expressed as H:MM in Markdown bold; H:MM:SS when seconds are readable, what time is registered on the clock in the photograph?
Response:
**3:23**
